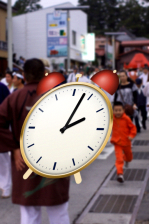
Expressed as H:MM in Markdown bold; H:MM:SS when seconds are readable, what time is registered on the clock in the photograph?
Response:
**2:03**
